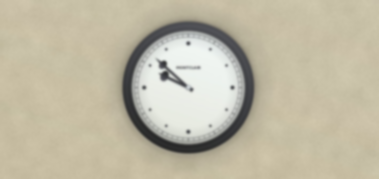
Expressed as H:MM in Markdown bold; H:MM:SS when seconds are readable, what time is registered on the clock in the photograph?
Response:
**9:52**
